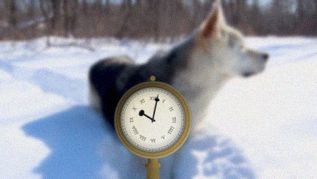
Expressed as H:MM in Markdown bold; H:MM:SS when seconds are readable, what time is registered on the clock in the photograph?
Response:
**10:02**
